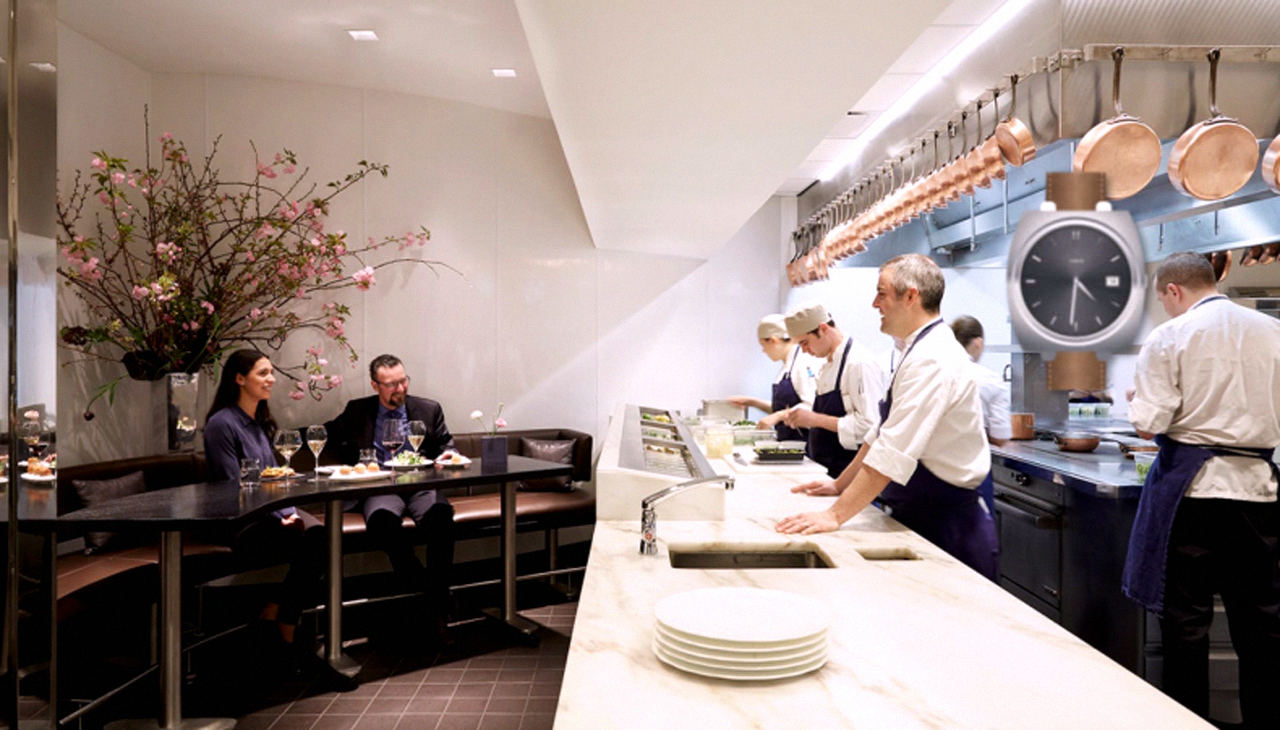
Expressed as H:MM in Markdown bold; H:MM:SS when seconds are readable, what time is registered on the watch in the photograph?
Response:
**4:31**
